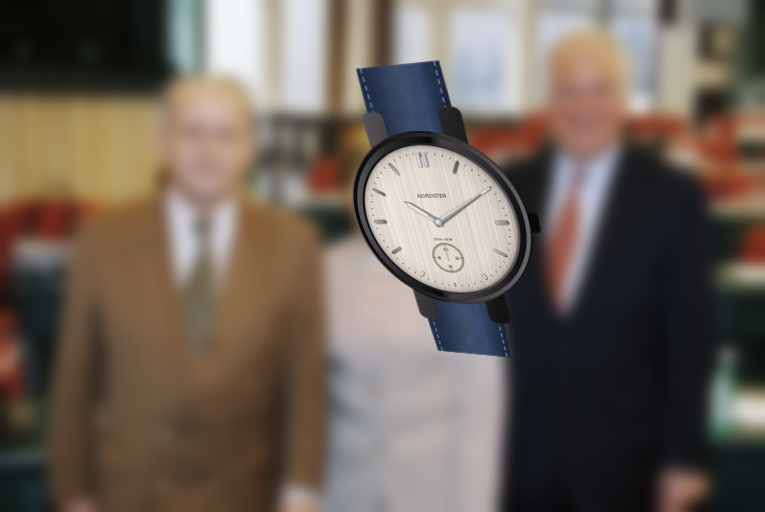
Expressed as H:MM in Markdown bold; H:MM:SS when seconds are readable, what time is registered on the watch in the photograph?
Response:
**10:10**
